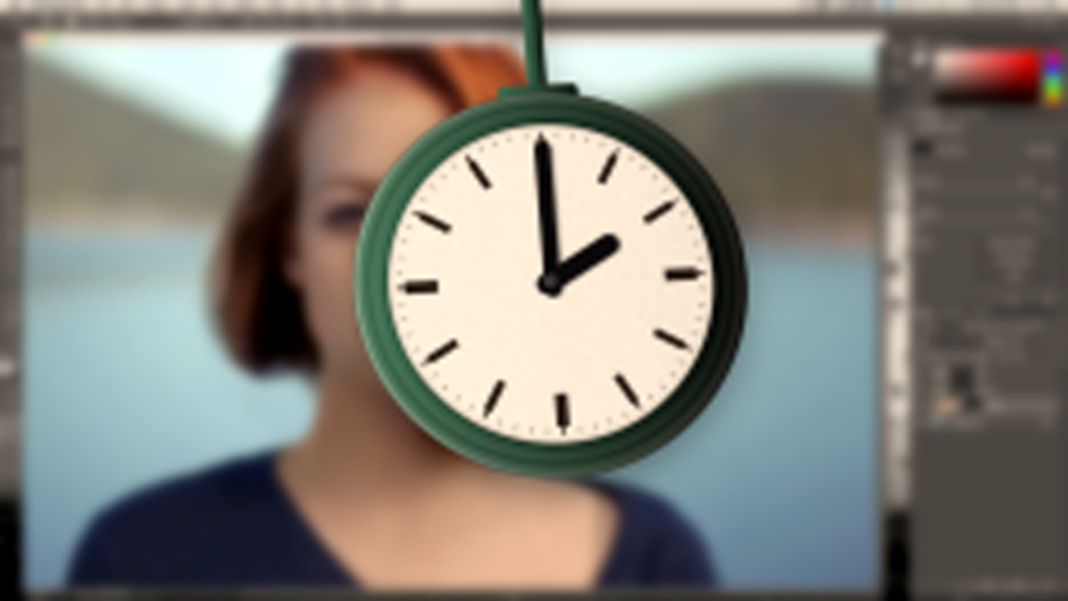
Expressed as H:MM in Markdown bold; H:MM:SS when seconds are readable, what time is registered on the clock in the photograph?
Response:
**2:00**
